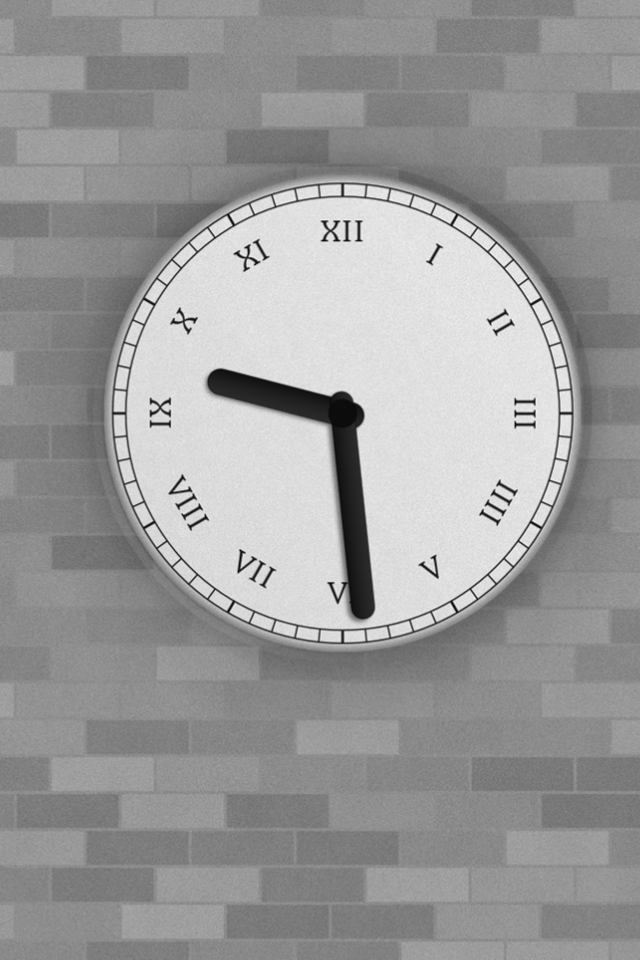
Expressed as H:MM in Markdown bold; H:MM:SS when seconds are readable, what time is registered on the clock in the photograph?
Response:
**9:29**
